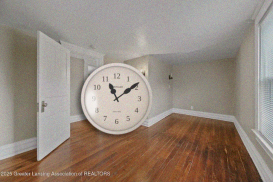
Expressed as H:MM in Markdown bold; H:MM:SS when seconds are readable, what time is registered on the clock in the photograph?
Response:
**11:09**
